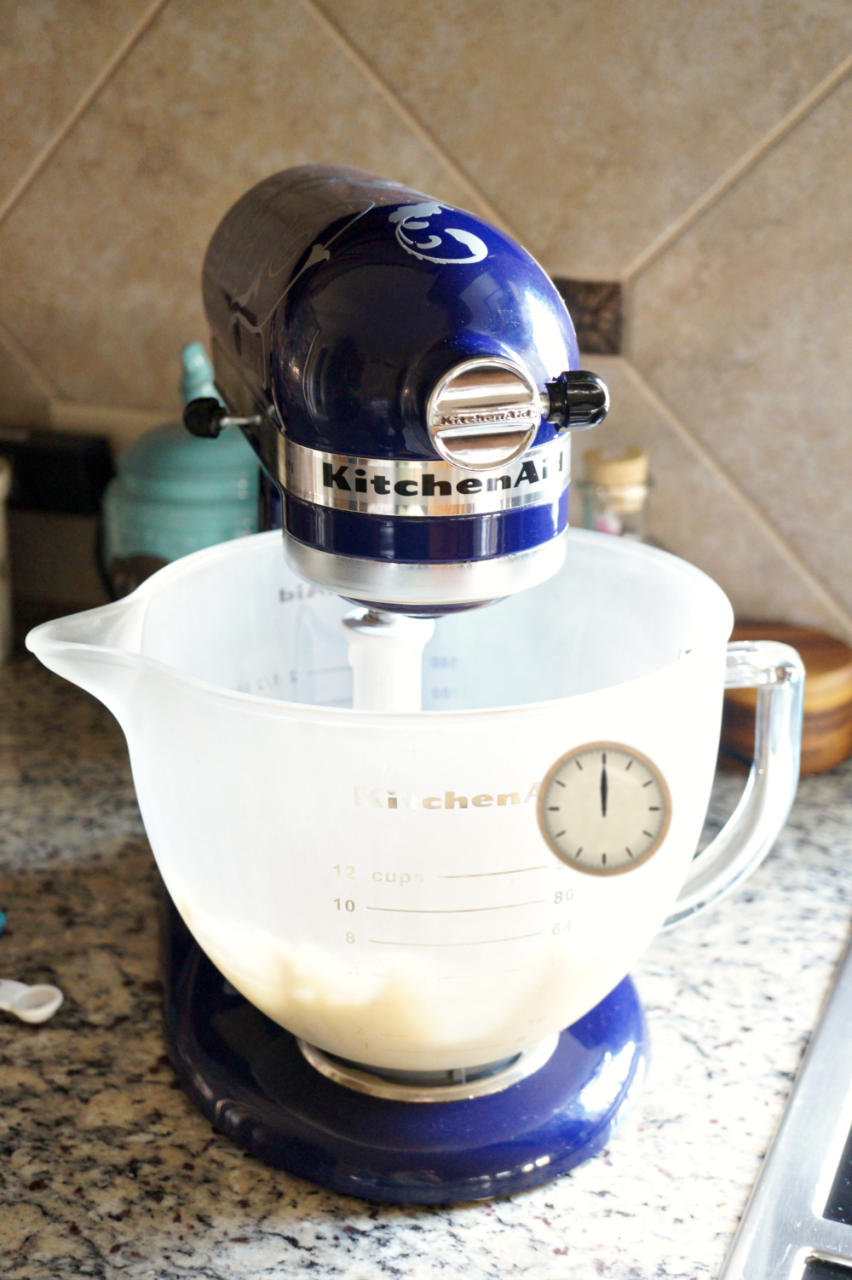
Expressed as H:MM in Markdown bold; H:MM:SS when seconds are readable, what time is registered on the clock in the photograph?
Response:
**12:00**
